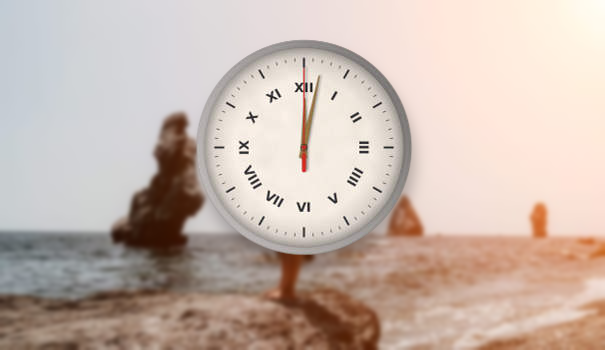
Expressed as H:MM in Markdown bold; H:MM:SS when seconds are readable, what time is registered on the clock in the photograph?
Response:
**12:02:00**
